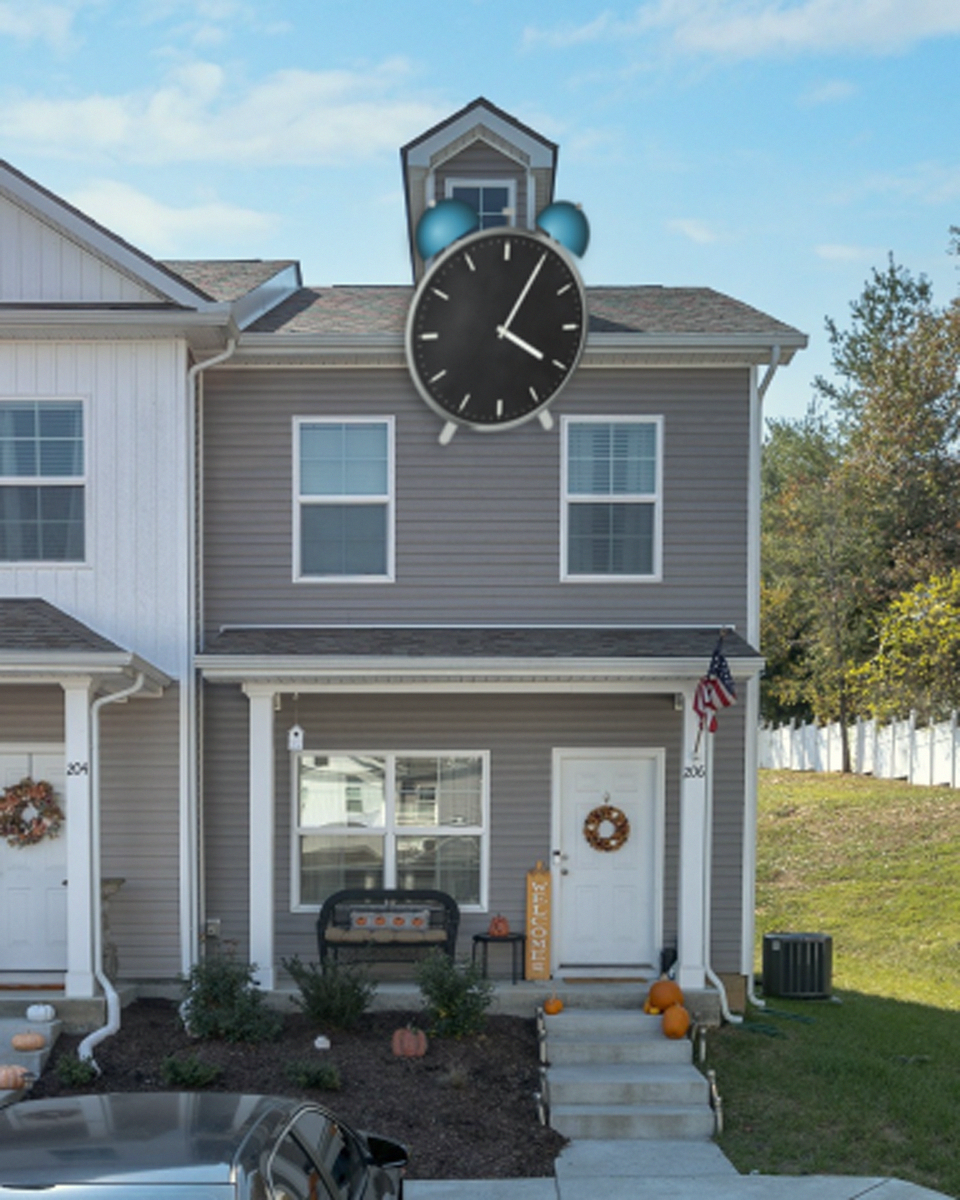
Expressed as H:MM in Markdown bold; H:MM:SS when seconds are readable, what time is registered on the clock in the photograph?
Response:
**4:05**
